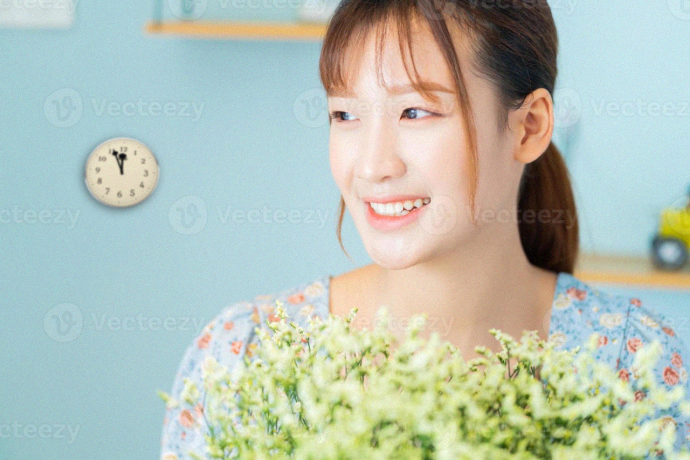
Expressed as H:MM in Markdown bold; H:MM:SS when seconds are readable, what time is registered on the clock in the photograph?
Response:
**11:56**
